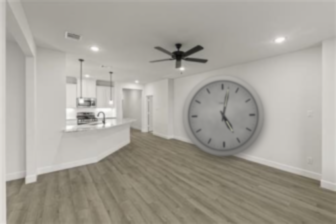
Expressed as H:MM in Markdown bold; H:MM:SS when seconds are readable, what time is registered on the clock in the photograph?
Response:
**5:02**
